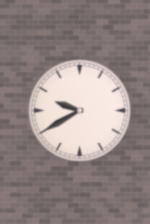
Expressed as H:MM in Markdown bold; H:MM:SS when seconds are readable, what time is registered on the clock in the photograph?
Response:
**9:40**
